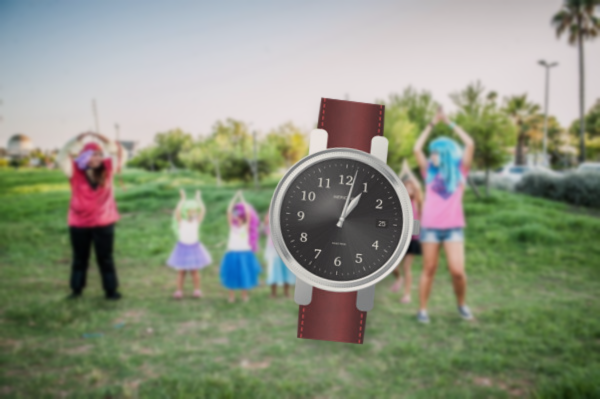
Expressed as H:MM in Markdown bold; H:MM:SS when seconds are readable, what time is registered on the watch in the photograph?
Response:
**1:02**
